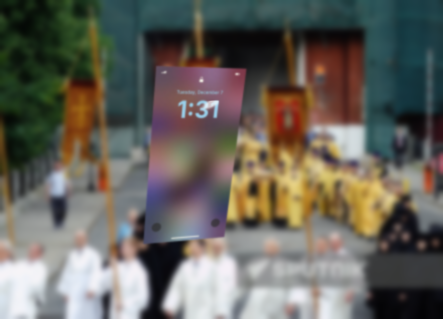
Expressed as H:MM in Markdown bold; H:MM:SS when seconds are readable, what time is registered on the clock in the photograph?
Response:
**1:31**
